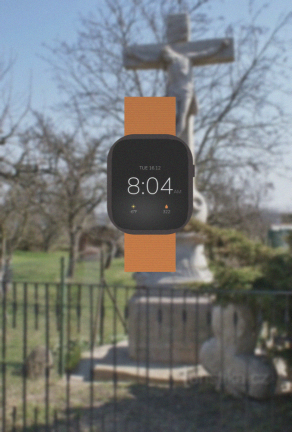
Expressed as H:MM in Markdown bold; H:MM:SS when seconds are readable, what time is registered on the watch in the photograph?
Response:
**8:04**
